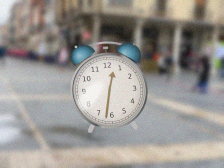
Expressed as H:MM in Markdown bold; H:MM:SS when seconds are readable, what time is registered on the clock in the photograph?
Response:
**12:32**
